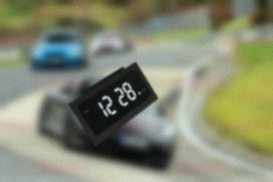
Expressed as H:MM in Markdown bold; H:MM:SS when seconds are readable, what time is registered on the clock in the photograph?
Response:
**12:28**
